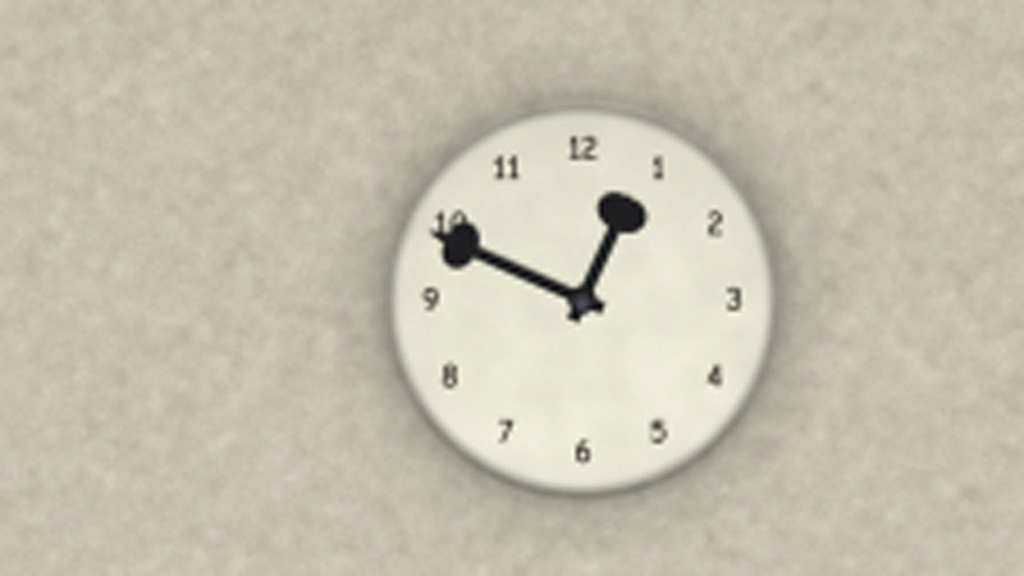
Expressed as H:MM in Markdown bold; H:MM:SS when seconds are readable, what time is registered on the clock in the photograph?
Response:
**12:49**
